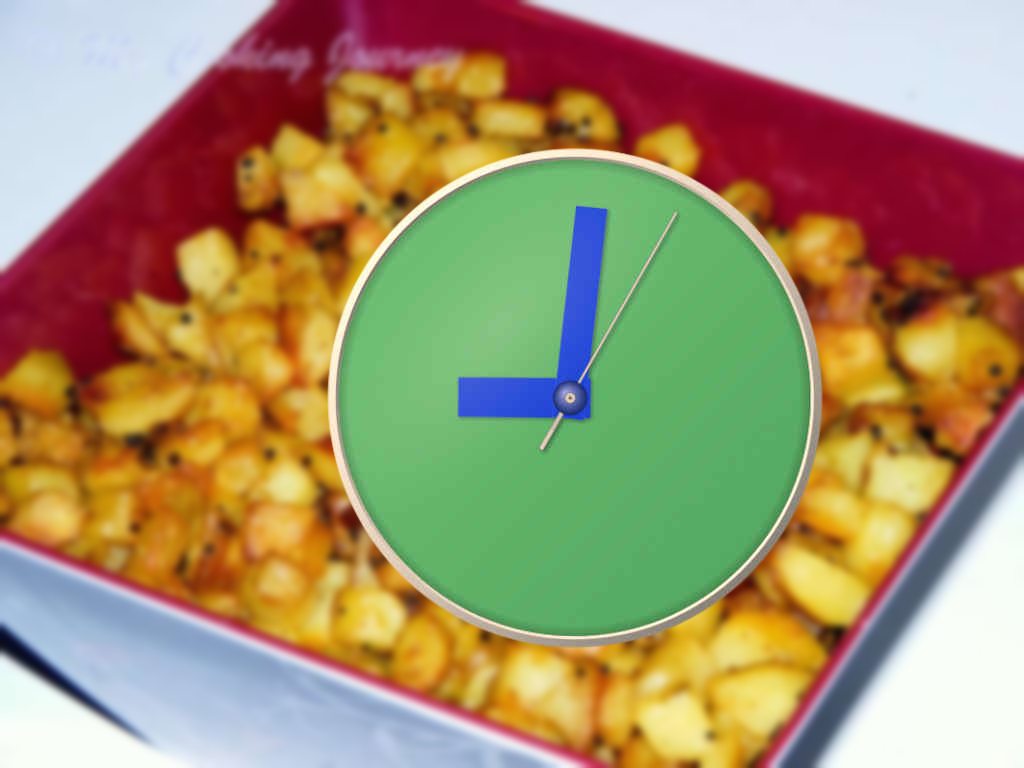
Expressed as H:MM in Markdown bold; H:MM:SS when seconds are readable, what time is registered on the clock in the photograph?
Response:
**9:01:05**
